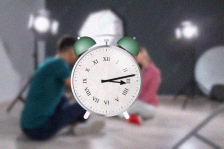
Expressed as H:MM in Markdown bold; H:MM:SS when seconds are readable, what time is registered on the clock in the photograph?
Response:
**3:13**
